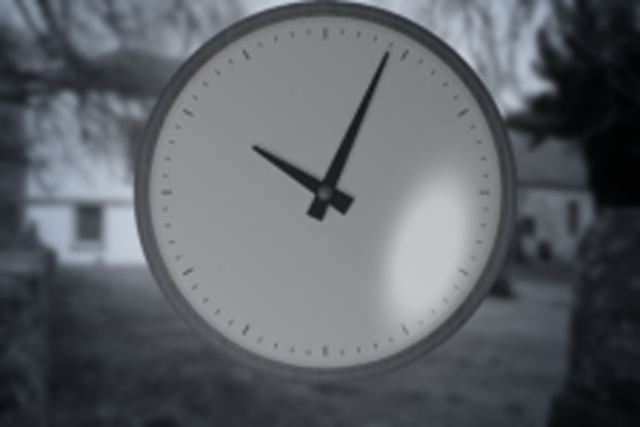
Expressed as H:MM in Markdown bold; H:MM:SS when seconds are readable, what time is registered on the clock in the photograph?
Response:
**10:04**
